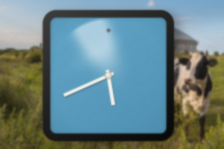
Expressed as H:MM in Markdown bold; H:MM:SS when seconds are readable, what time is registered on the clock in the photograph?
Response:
**5:41**
